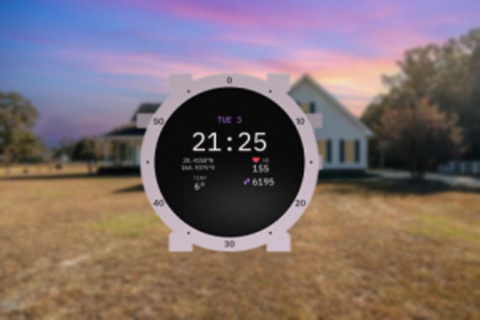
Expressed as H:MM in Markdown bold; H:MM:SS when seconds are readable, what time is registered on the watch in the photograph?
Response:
**21:25**
